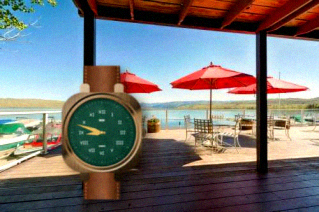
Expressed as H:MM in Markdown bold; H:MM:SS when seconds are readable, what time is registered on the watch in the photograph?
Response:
**8:48**
